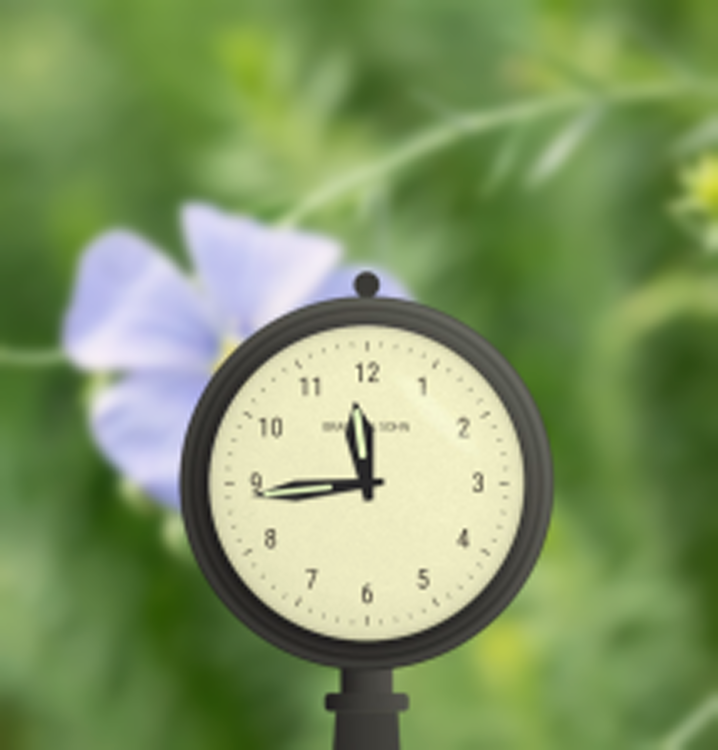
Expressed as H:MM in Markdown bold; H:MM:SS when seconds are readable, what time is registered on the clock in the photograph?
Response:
**11:44**
